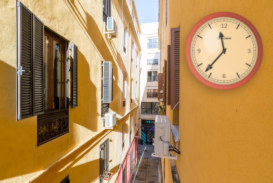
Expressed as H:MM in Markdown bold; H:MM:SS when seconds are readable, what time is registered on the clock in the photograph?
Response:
**11:37**
